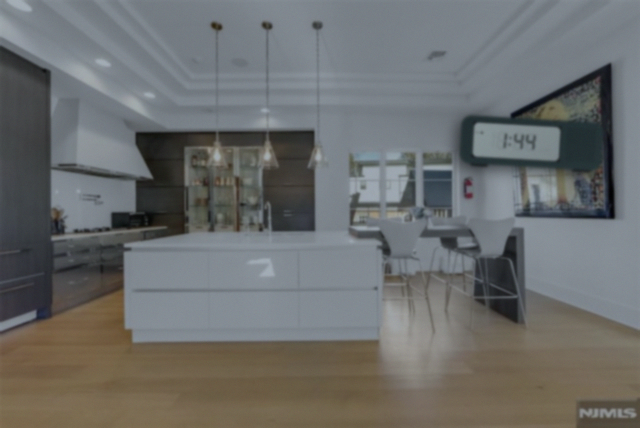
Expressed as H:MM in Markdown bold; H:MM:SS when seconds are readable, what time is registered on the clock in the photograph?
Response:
**1:44**
